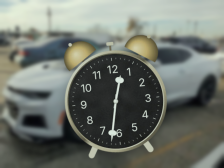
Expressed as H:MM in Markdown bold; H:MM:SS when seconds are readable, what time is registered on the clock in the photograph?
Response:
**12:32**
